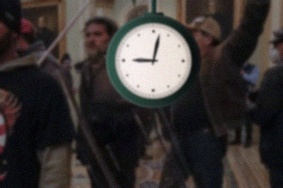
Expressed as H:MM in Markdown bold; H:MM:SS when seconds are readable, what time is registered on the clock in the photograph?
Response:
**9:02**
